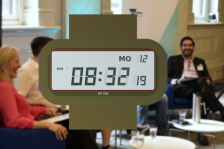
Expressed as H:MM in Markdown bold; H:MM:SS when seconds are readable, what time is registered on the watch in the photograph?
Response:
**8:32:19**
